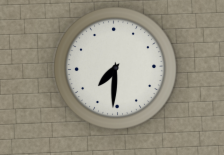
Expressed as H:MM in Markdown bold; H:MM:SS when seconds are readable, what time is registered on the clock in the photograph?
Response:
**7:31**
